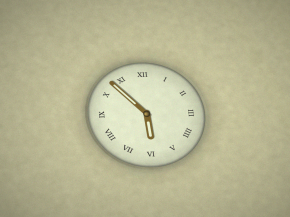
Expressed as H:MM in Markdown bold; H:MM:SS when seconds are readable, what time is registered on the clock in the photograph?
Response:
**5:53**
